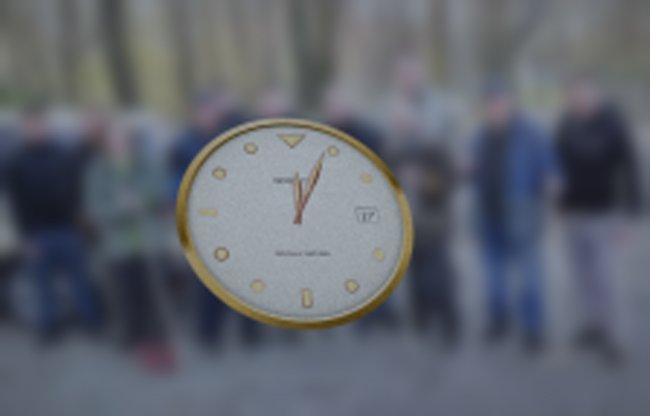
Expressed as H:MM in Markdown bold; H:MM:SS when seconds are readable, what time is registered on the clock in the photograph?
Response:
**12:04**
